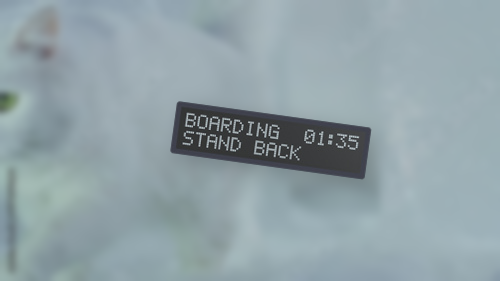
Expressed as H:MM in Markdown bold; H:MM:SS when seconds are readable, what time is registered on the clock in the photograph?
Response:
**1:35**
